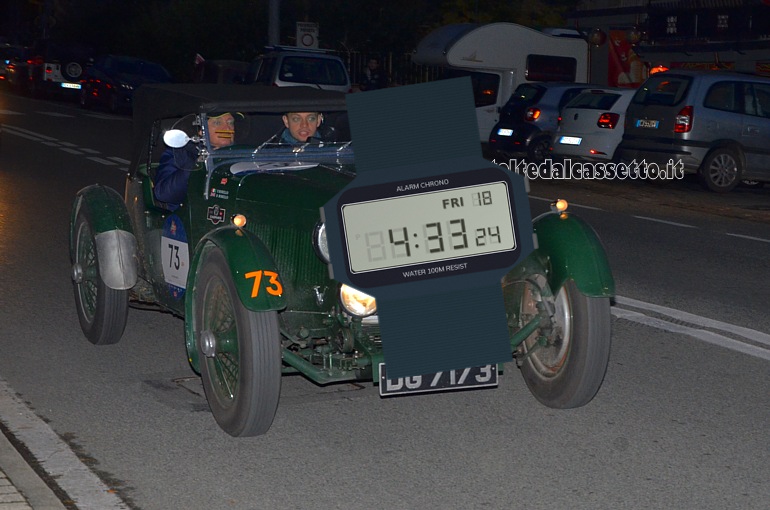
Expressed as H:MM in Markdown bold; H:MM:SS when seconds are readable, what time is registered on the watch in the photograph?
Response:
**4:33:24**
